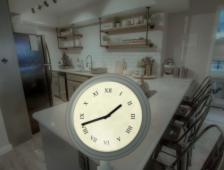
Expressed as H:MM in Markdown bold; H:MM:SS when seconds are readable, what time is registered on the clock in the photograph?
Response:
**1:42**
